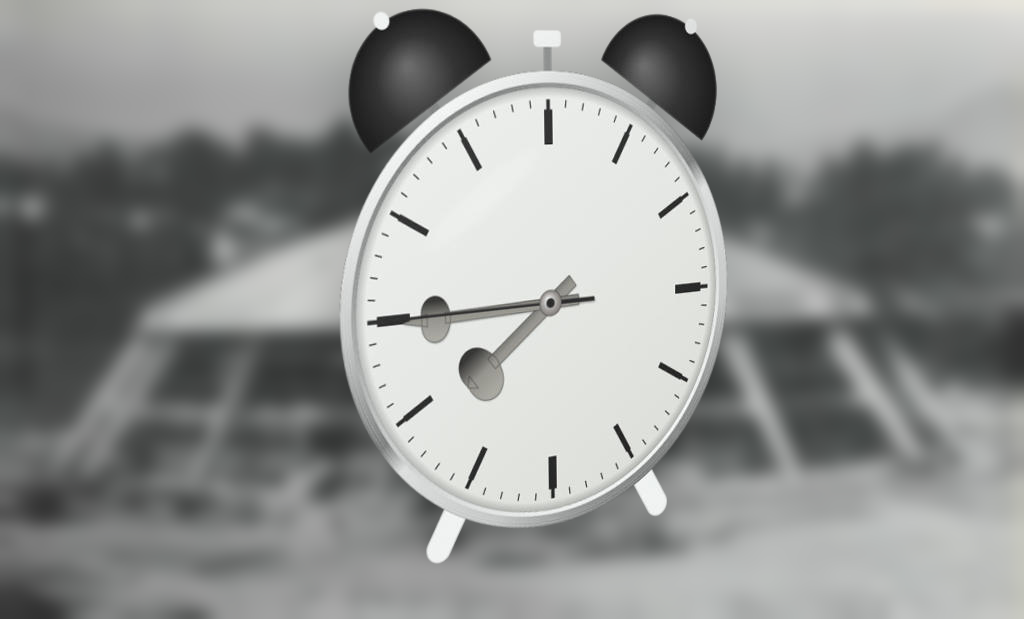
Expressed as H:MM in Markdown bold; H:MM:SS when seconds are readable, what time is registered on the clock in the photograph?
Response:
**7:44:45**
